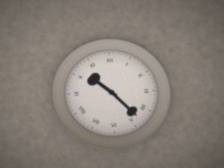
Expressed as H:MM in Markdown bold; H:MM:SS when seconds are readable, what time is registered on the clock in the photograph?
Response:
**10:23**
